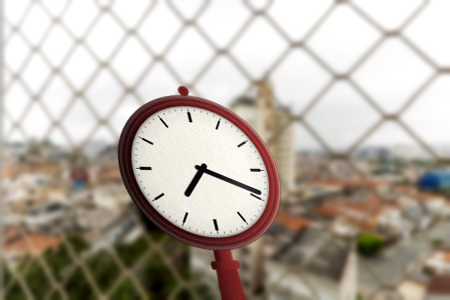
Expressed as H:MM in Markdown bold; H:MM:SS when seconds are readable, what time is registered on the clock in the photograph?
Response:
**7:19**
